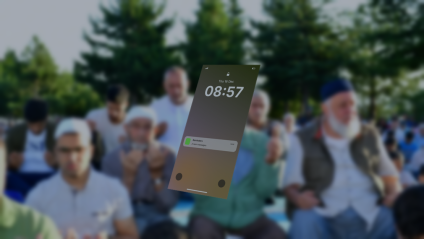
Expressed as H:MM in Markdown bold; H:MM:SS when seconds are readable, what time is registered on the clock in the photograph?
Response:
**8:57**
